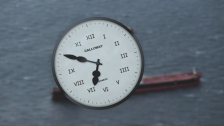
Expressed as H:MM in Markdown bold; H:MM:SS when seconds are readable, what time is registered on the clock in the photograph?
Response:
**6:50**
